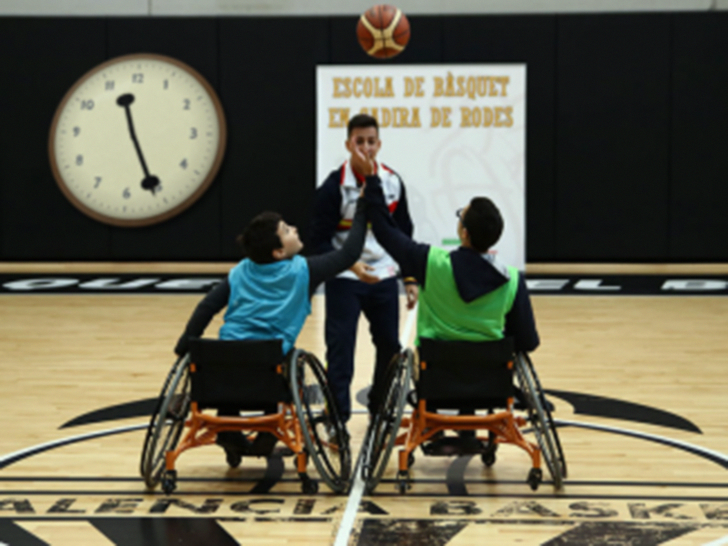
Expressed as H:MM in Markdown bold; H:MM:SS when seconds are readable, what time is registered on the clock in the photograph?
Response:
**11:26**
